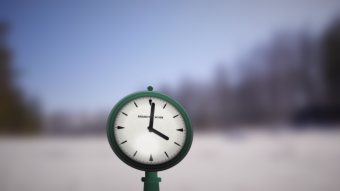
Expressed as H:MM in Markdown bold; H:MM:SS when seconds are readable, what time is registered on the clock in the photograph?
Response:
**4:01**
